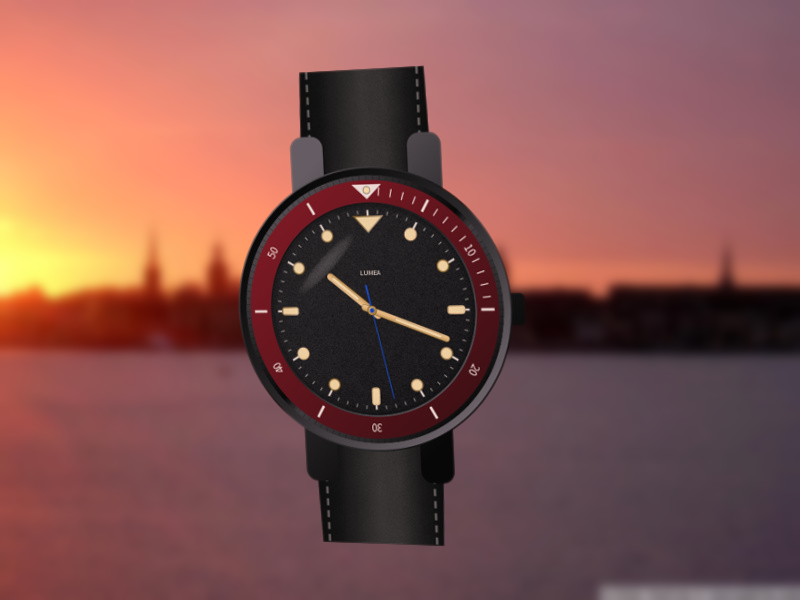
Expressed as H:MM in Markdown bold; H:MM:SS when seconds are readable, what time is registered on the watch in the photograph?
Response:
**10:18:28**
